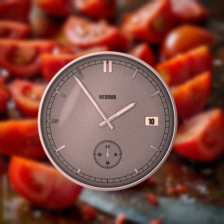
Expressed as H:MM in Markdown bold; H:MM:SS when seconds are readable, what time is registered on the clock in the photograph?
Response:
**1:54**
